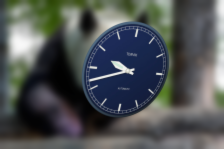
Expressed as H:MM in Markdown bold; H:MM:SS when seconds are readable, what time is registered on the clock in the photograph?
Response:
**9:42**
